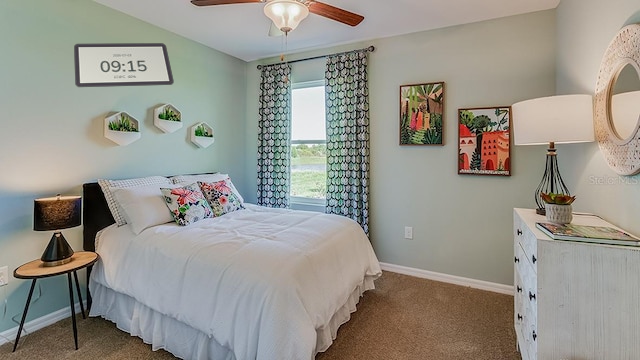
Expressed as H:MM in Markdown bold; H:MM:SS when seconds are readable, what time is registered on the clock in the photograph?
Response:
**9:15**
